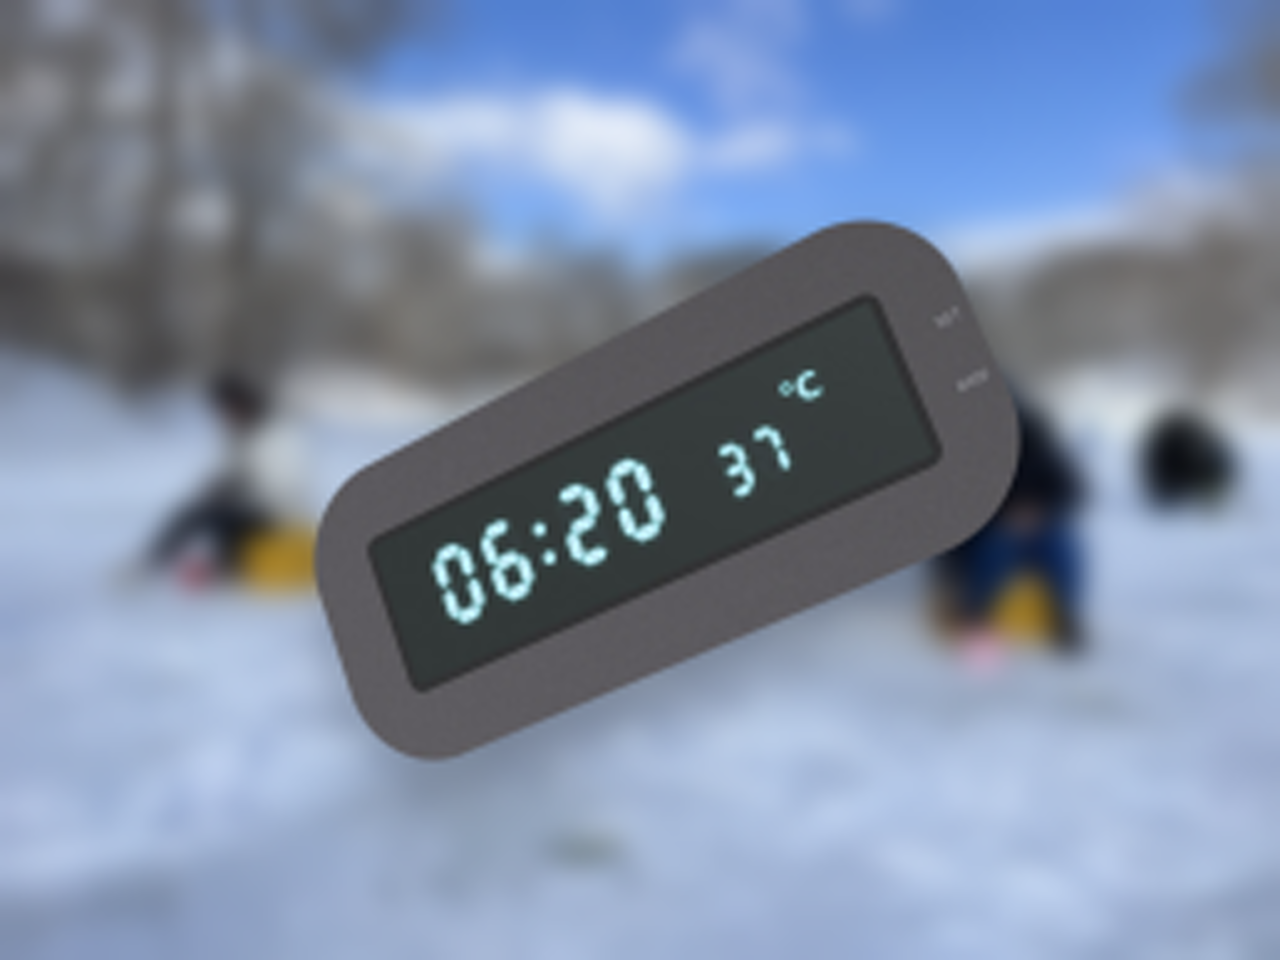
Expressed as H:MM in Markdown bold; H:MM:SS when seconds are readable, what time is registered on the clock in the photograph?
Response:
**6:20**
